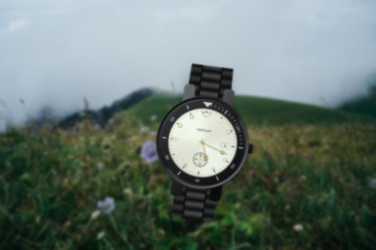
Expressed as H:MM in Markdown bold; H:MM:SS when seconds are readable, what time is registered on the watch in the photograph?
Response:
**5:18**
